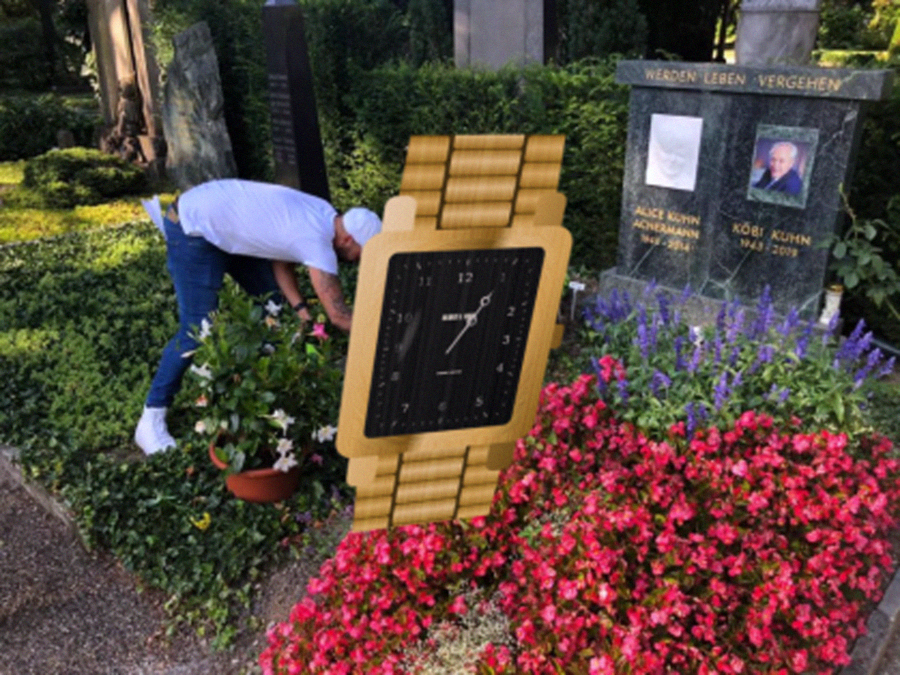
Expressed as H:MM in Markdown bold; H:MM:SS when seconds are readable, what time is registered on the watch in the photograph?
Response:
**1:05**
